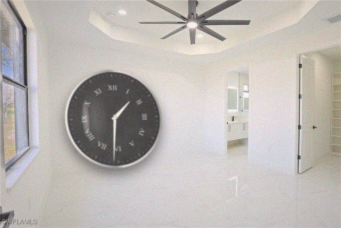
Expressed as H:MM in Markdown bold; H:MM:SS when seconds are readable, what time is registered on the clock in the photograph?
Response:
**1:31**
